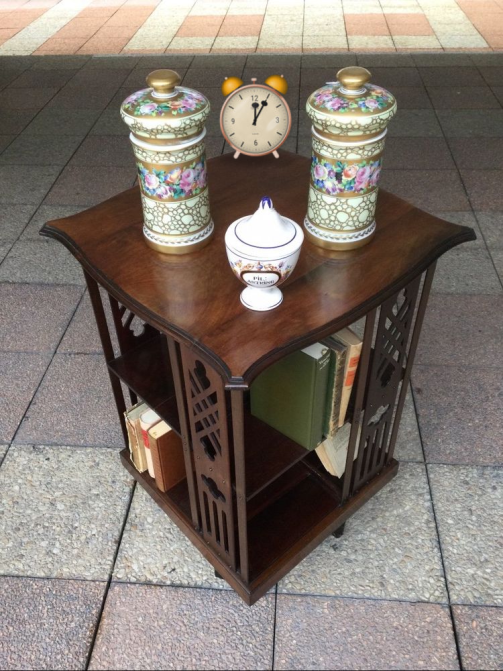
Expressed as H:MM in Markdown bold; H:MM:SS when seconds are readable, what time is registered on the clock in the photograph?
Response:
**12:05**
